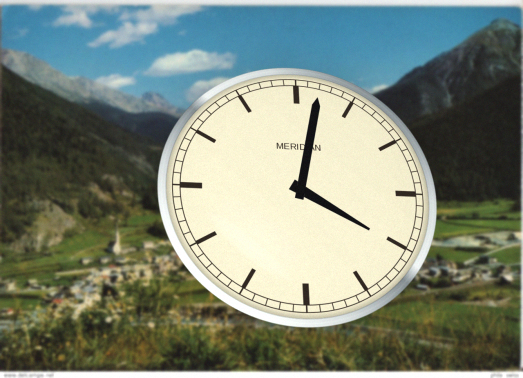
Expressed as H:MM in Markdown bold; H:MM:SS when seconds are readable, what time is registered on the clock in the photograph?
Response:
**4:02**
